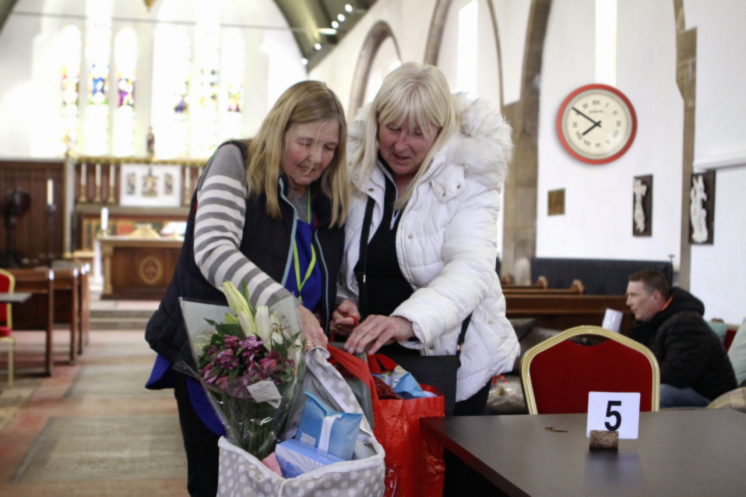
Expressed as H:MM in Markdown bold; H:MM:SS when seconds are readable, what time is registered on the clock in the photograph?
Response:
**7:51**
